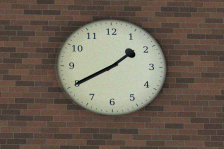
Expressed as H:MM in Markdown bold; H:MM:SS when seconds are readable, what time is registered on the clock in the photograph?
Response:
**1:40**
